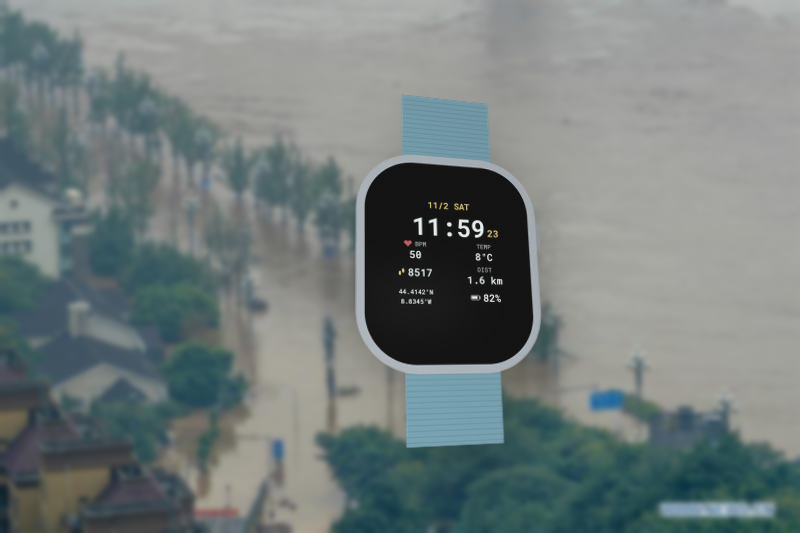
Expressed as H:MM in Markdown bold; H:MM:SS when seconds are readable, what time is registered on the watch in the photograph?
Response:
**11:59:23**
